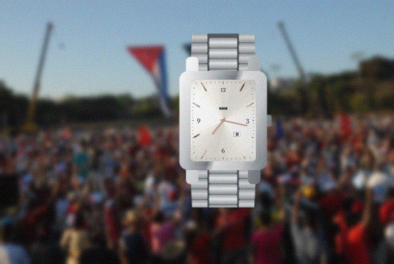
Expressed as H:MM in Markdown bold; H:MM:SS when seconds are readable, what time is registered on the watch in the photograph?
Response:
**7:17**
